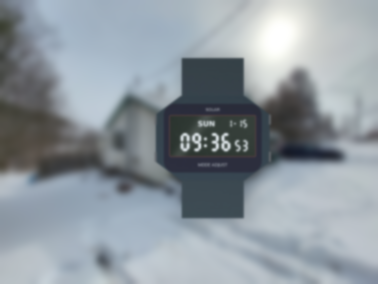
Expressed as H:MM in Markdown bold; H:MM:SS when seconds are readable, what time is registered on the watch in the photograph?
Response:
**9:36:53**
